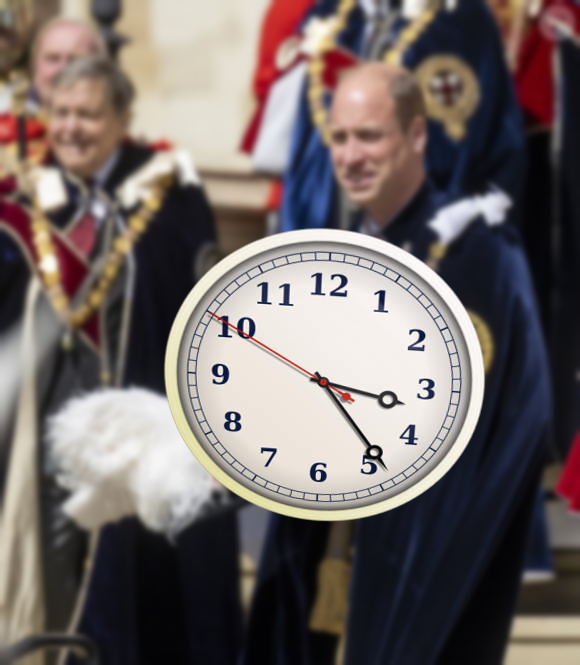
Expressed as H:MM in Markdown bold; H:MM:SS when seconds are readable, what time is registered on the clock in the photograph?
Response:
**3:23:50**
